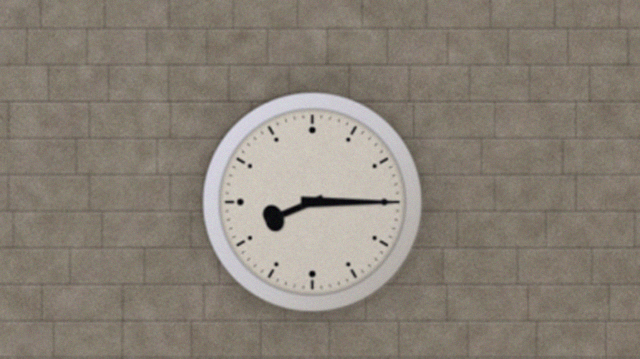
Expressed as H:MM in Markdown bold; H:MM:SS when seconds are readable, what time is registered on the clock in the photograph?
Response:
**8:15**
